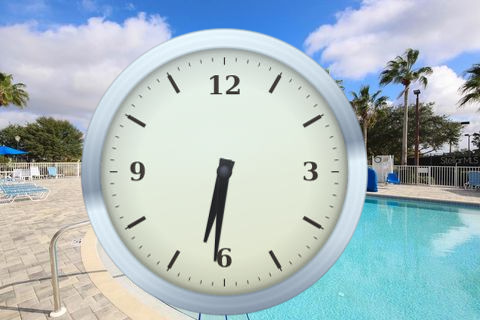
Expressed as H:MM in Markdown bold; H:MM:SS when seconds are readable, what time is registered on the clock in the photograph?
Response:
**6:31**
